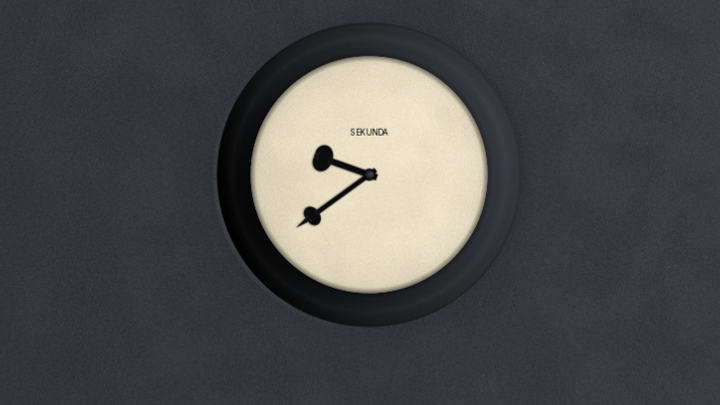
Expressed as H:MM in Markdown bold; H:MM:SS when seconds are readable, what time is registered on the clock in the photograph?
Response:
**9:39**
